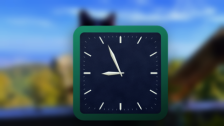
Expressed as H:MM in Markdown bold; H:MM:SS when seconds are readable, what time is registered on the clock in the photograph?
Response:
**8:56**
